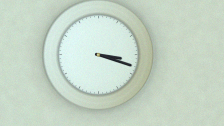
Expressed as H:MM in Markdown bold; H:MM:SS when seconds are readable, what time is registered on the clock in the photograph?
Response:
**3:18**
